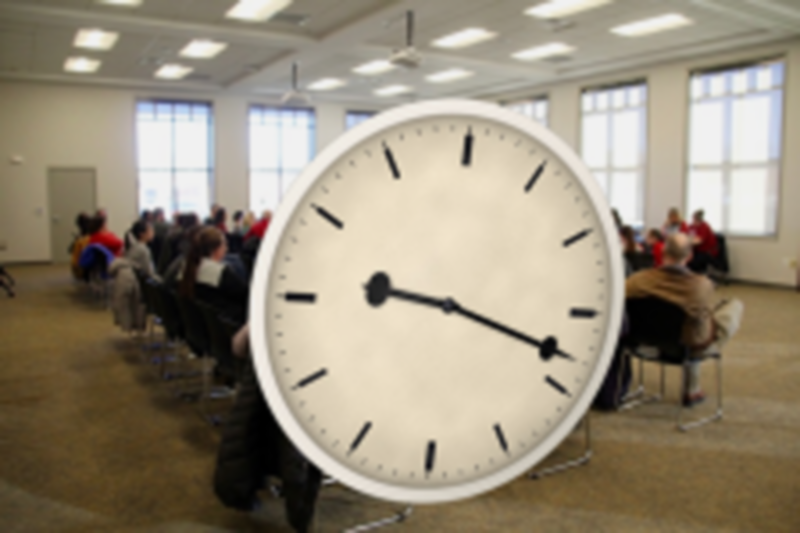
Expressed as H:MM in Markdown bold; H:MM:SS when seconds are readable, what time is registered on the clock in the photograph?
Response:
**9:18**
